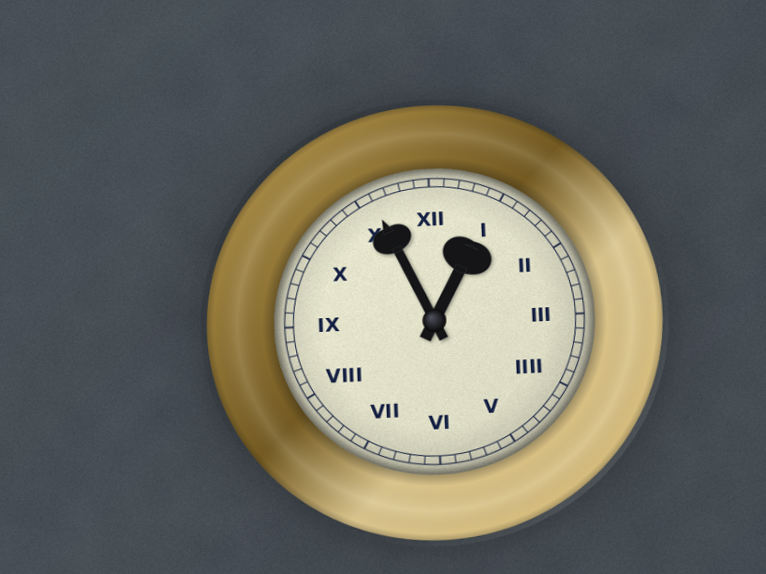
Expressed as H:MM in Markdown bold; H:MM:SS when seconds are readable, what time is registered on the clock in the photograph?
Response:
**12:56**
